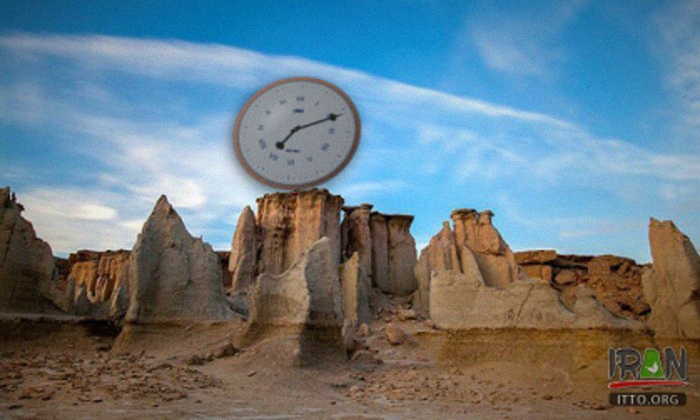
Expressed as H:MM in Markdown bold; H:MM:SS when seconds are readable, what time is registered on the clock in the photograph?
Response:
**7:11**
